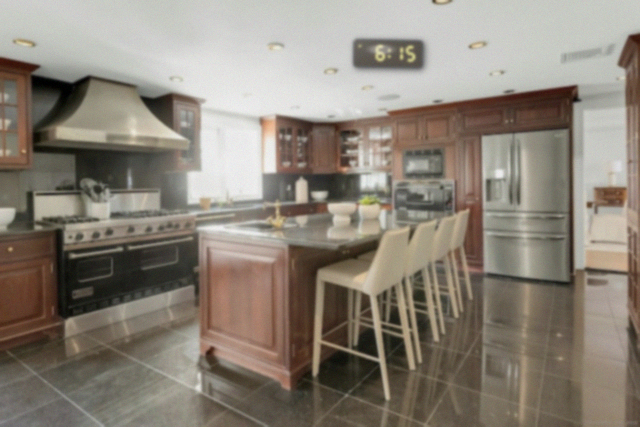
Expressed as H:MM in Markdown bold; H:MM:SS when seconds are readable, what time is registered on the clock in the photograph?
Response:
**6:15**
